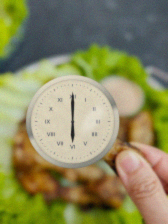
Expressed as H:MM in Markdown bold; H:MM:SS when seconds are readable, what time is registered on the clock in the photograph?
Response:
**6:00**
